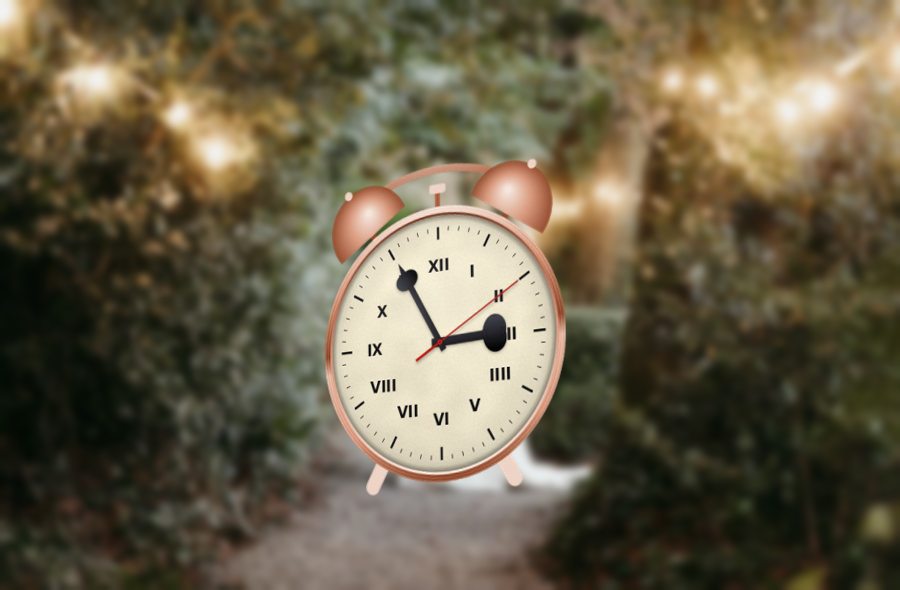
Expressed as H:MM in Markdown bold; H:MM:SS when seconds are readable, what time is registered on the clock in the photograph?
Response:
**2:55:10**
